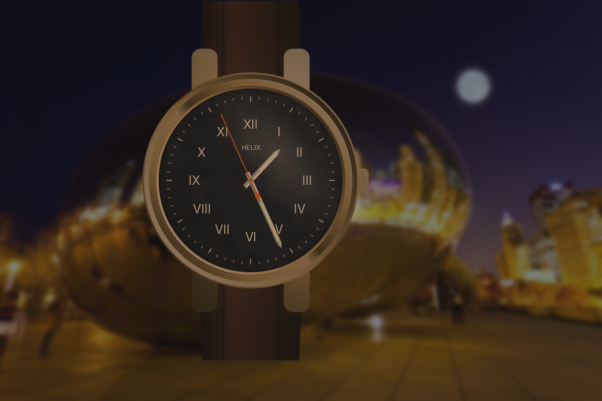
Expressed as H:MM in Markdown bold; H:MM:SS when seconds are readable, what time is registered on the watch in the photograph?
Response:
**1:25:56**
